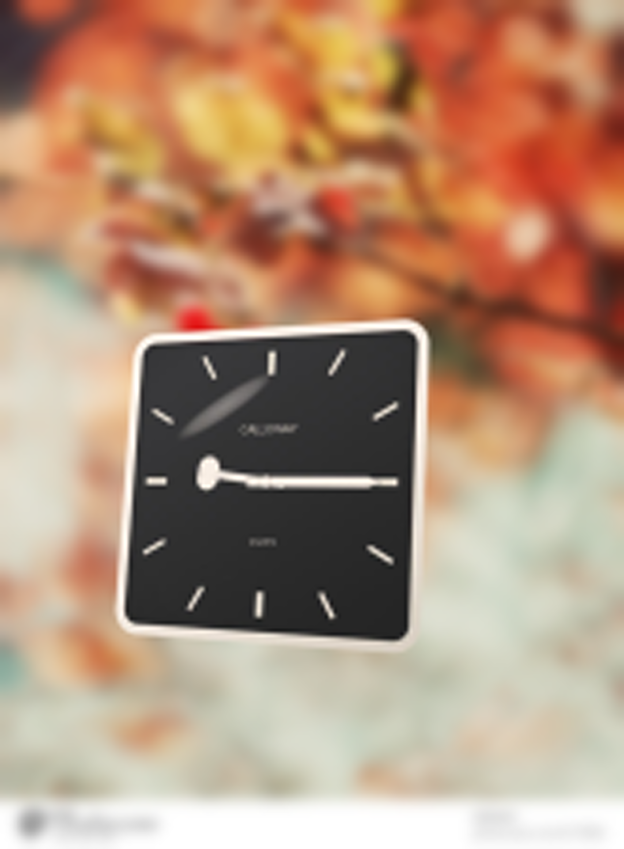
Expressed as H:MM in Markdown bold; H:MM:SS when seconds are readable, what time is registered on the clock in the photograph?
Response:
**9:15**
